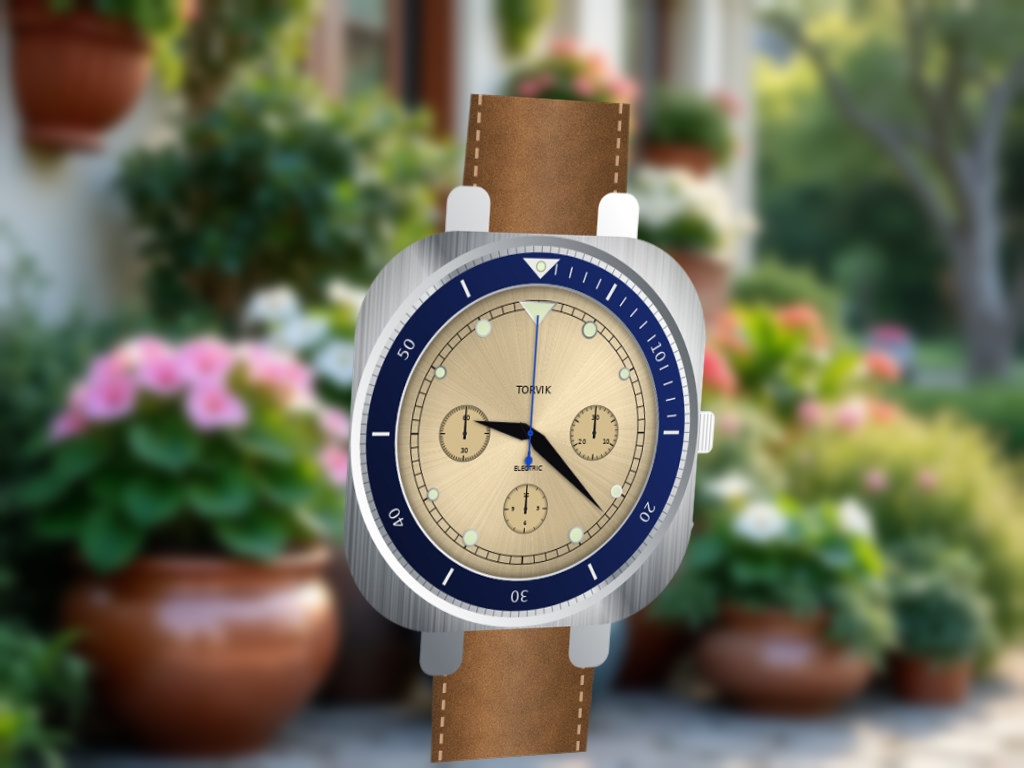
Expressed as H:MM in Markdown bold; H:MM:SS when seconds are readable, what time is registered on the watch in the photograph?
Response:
**9:22**
